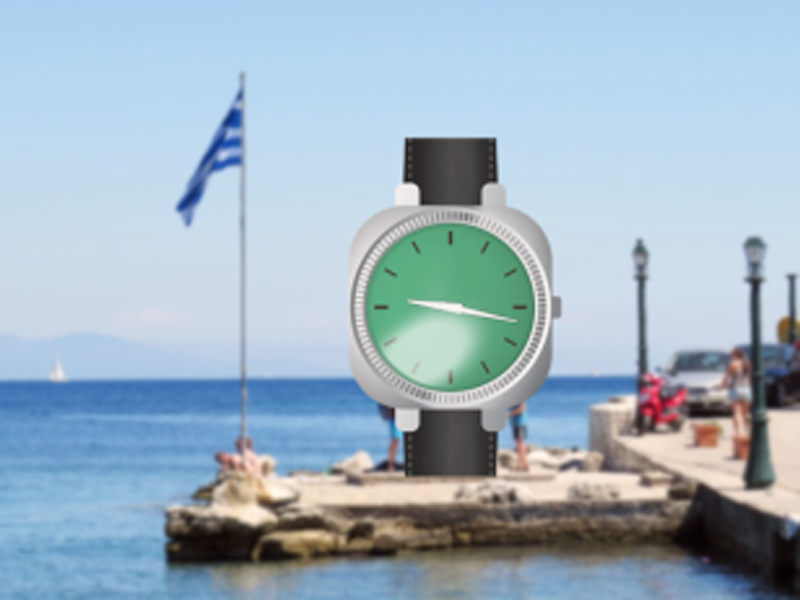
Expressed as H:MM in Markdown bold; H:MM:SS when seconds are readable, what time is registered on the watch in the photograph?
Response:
**9:17**
